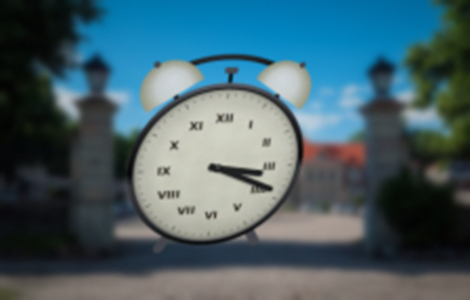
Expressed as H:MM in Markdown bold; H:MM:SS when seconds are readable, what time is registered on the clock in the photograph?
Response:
**3:19**
